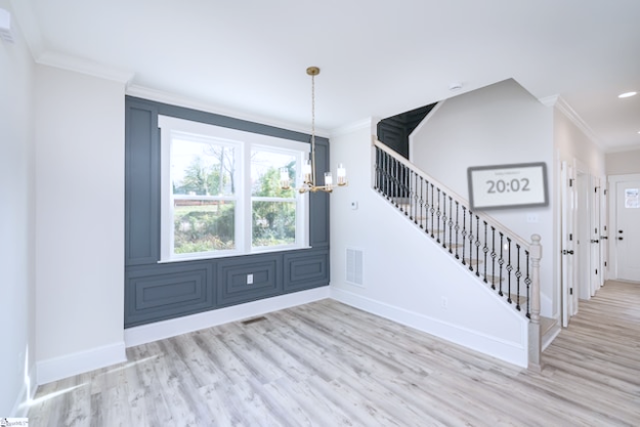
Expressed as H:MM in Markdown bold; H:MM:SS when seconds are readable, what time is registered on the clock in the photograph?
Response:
**20:02**
